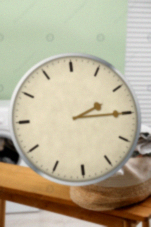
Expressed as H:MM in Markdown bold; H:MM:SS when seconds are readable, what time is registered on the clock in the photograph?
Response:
**2:15**
